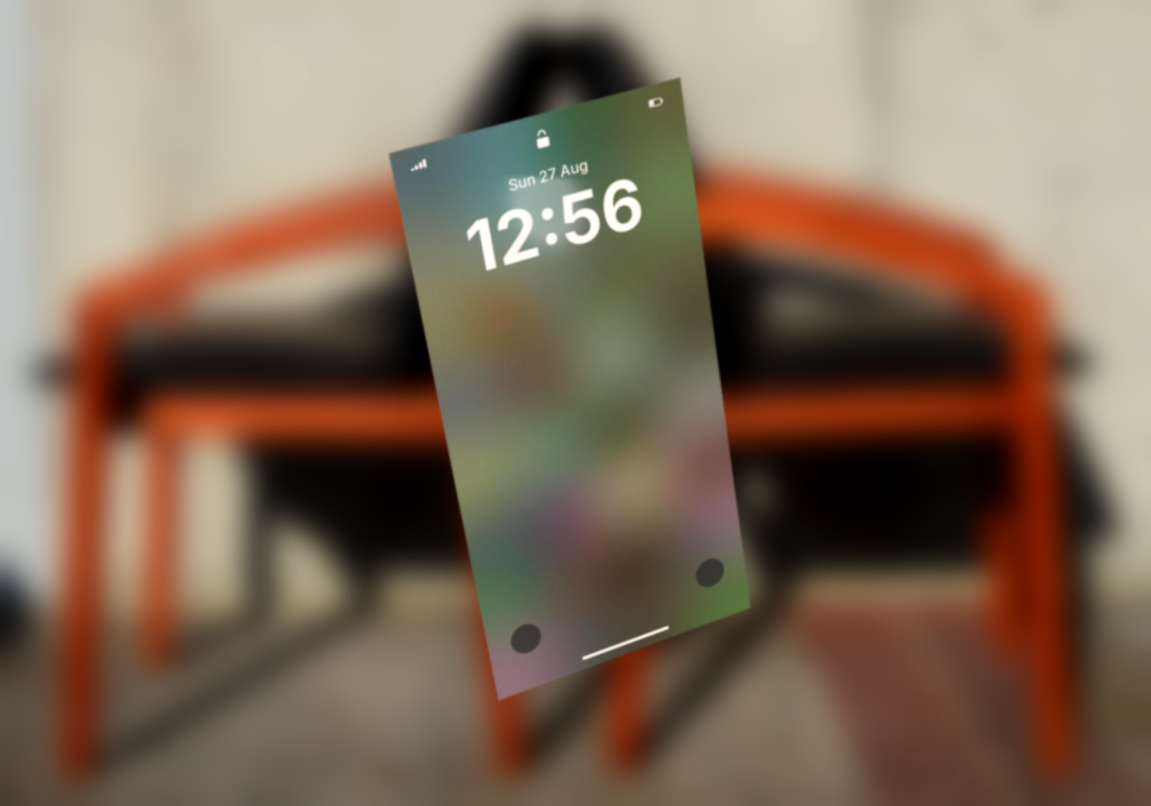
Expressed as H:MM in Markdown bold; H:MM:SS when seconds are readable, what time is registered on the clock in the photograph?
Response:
**12:56**
